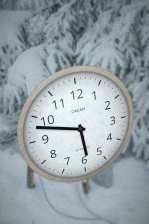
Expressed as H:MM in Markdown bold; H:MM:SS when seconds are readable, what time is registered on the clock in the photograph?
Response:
**5:48**
